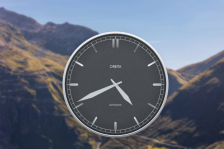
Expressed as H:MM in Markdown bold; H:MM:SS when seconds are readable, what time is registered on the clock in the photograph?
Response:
**4:41**
